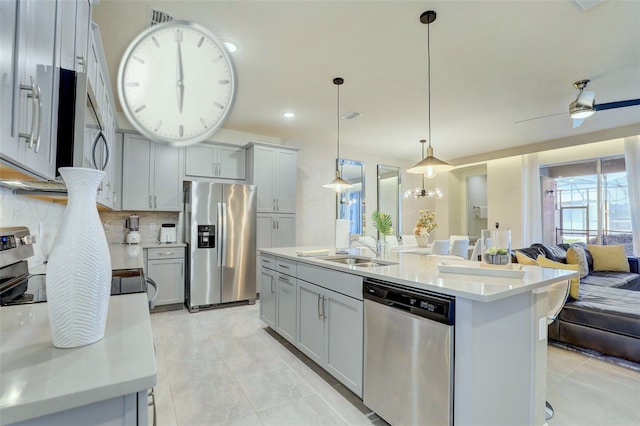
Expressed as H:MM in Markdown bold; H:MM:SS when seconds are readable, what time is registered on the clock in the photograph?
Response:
**6:00**
